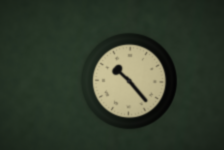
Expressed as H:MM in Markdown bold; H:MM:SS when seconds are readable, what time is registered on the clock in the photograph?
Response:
**10:23**
